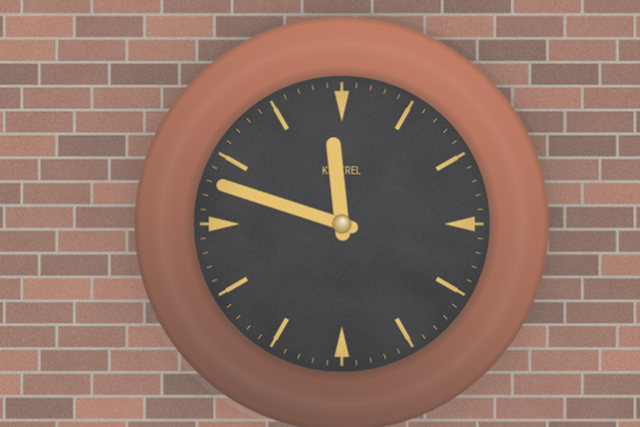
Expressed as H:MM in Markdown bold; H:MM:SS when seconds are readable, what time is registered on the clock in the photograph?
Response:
**11:48**
